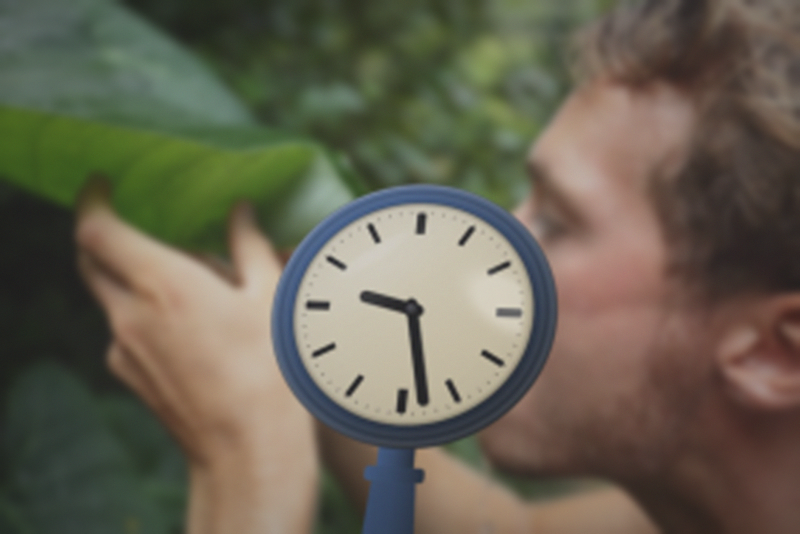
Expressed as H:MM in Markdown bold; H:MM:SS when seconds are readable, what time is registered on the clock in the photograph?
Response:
**9:28**
